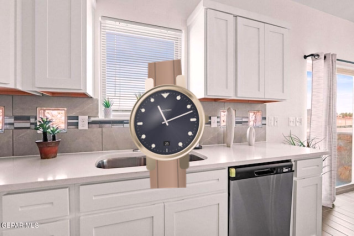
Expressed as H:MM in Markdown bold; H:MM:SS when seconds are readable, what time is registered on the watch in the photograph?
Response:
**11:12**
